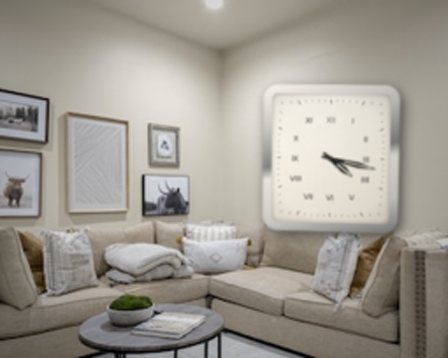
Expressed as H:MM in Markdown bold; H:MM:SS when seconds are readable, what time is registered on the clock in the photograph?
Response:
**4:17**
